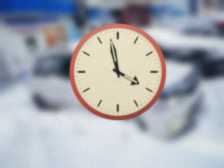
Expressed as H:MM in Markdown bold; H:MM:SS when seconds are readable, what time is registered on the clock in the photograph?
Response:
**3:58**
